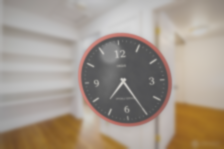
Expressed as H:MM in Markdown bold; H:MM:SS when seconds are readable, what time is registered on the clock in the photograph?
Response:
**7:25**
